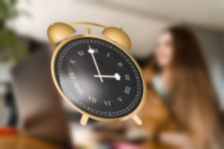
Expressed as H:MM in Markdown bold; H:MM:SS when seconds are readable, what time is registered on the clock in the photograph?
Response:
**2:59**
